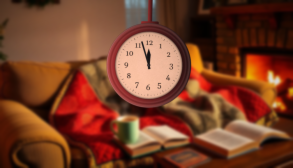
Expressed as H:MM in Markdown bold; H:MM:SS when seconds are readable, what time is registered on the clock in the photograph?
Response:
**11:57**
